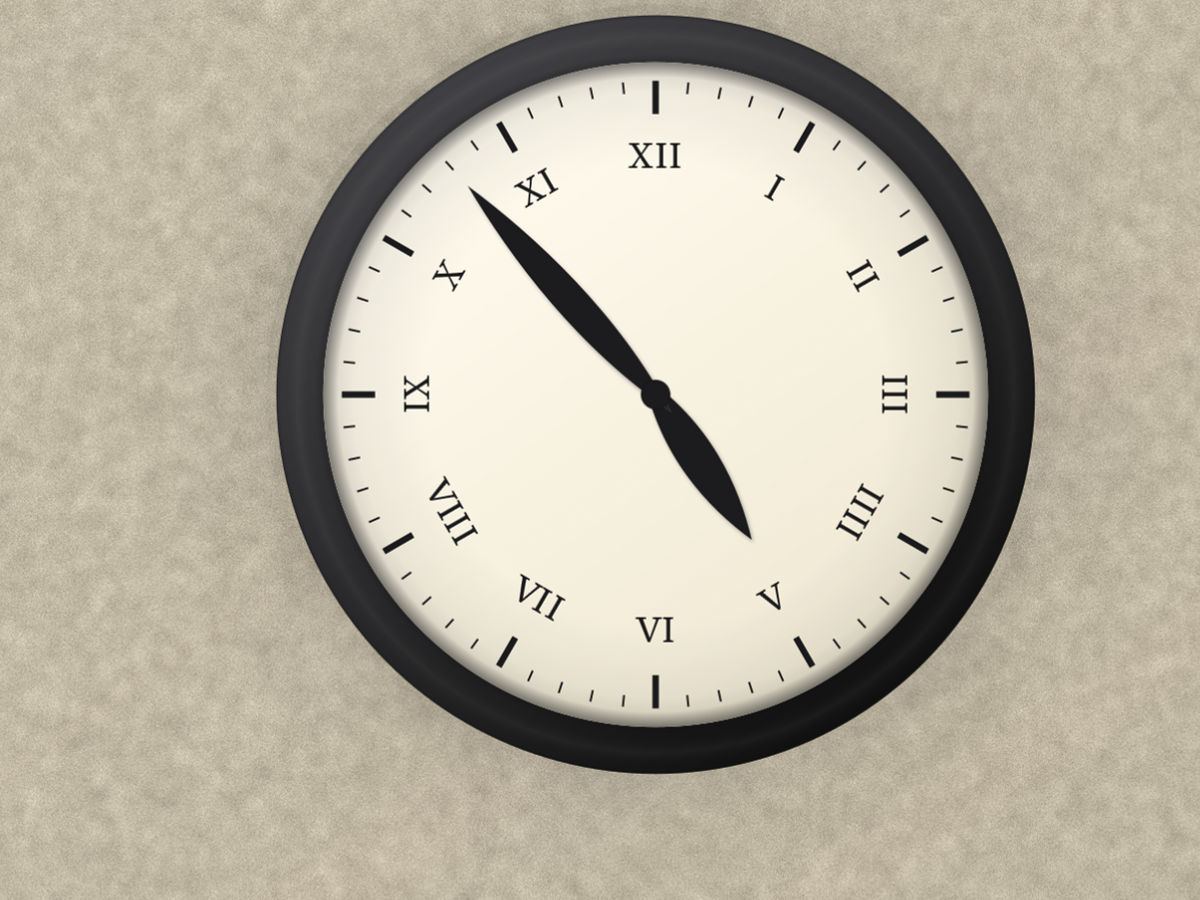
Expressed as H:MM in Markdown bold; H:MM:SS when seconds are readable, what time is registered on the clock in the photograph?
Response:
**4:53**
